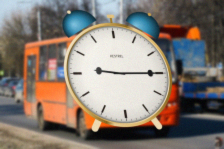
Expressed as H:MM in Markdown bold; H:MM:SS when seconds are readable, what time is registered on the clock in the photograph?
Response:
**9:15**
